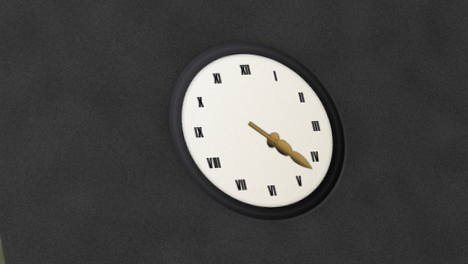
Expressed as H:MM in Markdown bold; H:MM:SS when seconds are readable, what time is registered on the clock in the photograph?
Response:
**4:22**
